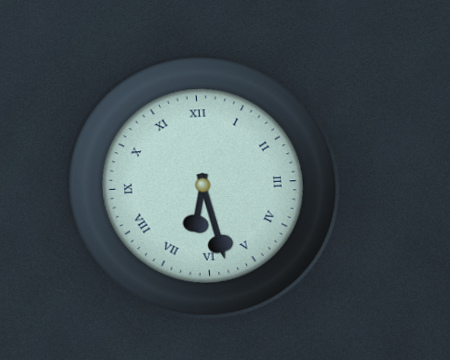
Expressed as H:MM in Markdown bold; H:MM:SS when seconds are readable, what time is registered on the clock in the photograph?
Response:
**6:28**
